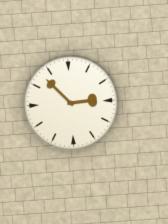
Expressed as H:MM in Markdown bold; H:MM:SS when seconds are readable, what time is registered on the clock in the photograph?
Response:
**2:53**
